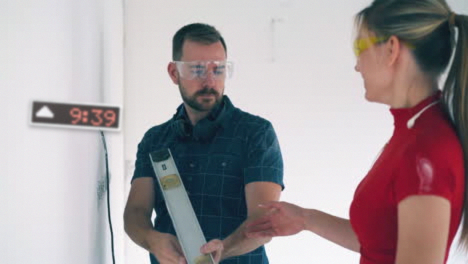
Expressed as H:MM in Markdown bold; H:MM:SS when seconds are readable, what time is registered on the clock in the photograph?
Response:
**9:39**
